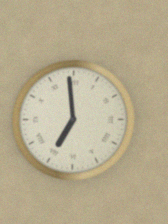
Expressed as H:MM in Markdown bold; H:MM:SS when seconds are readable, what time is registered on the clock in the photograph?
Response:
**6:59**
